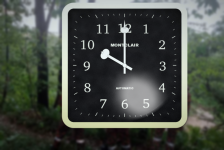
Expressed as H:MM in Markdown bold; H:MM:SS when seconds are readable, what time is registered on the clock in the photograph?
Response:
**10:00**
